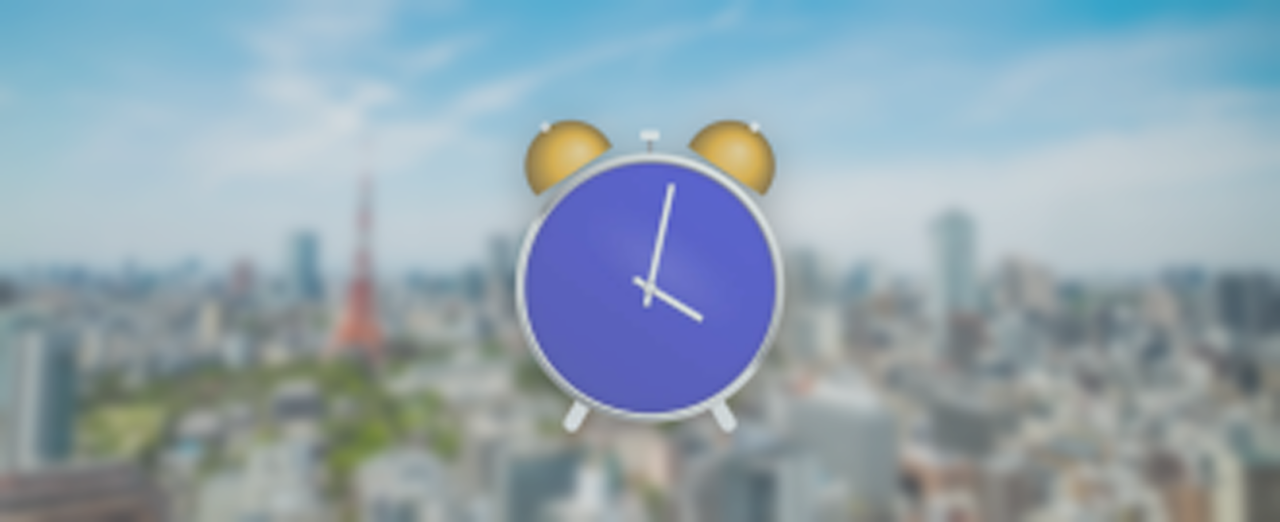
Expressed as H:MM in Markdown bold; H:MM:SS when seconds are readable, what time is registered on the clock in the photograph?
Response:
**4:02**
